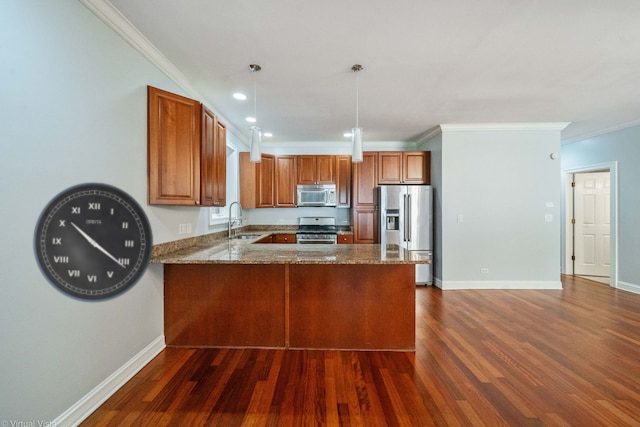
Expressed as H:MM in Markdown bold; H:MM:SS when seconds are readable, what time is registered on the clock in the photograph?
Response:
**10:21**
